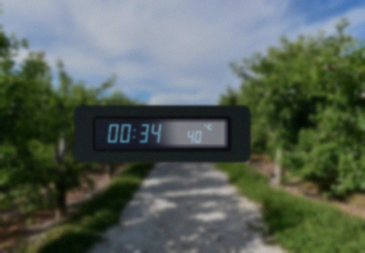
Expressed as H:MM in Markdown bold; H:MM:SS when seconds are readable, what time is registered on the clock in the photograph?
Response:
**0:34**
